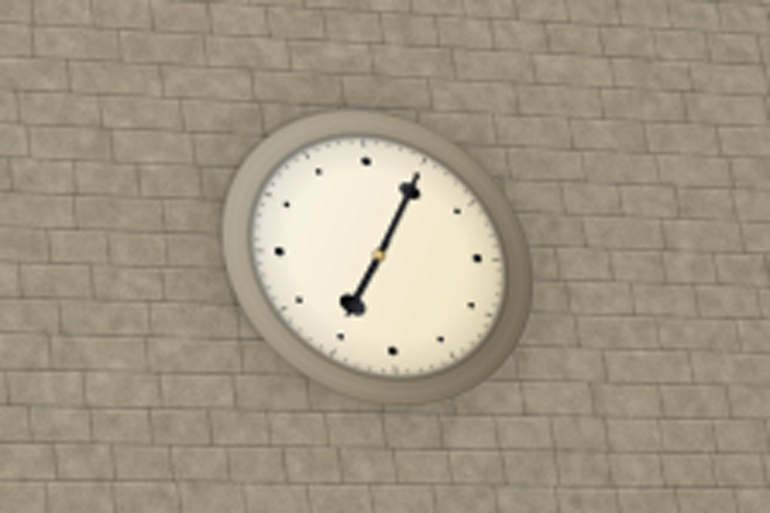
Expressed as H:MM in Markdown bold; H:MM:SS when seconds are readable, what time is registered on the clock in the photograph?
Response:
**7:05**
